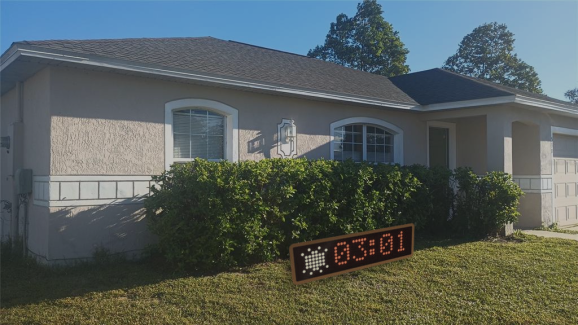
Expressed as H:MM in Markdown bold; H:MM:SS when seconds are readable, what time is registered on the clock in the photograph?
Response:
**3:01**
